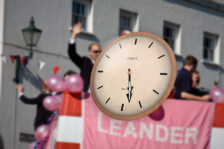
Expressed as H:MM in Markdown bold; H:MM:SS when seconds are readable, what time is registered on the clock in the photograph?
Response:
**5:28**
